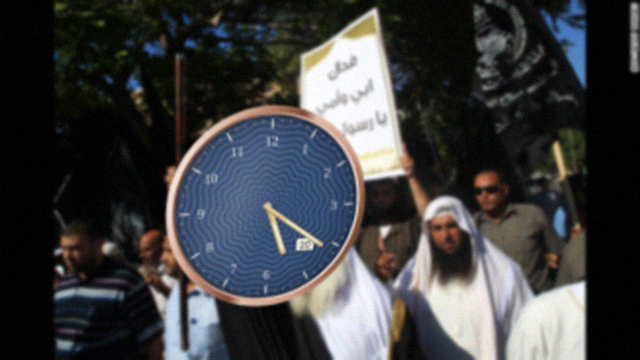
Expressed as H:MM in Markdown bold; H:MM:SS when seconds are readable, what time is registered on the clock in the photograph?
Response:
**5:21**
